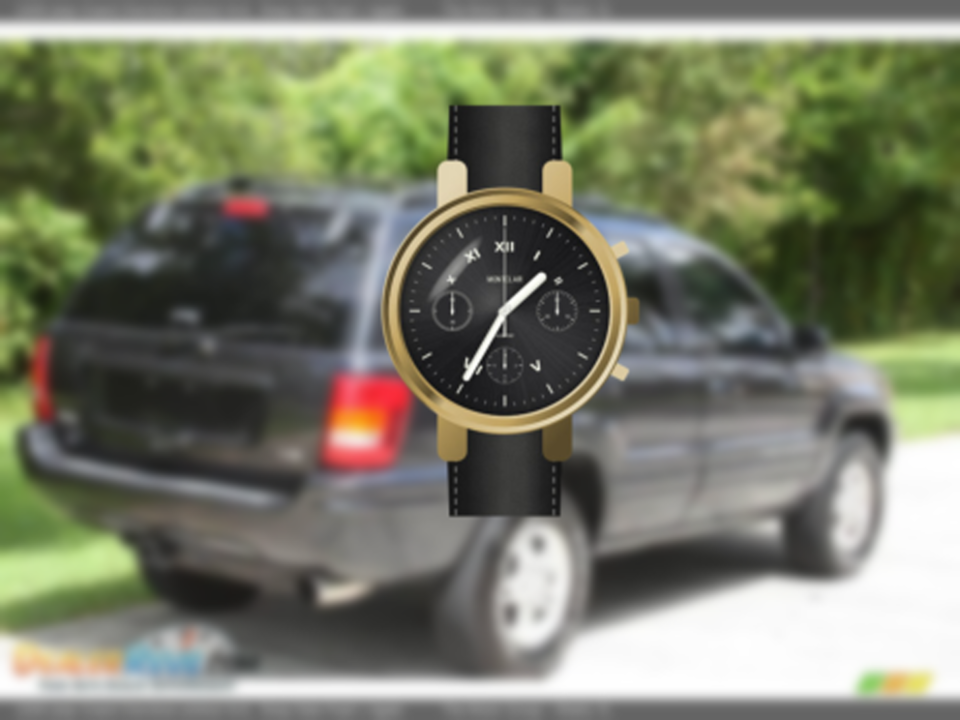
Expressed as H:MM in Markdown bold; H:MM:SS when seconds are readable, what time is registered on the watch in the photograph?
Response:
**1:35**
